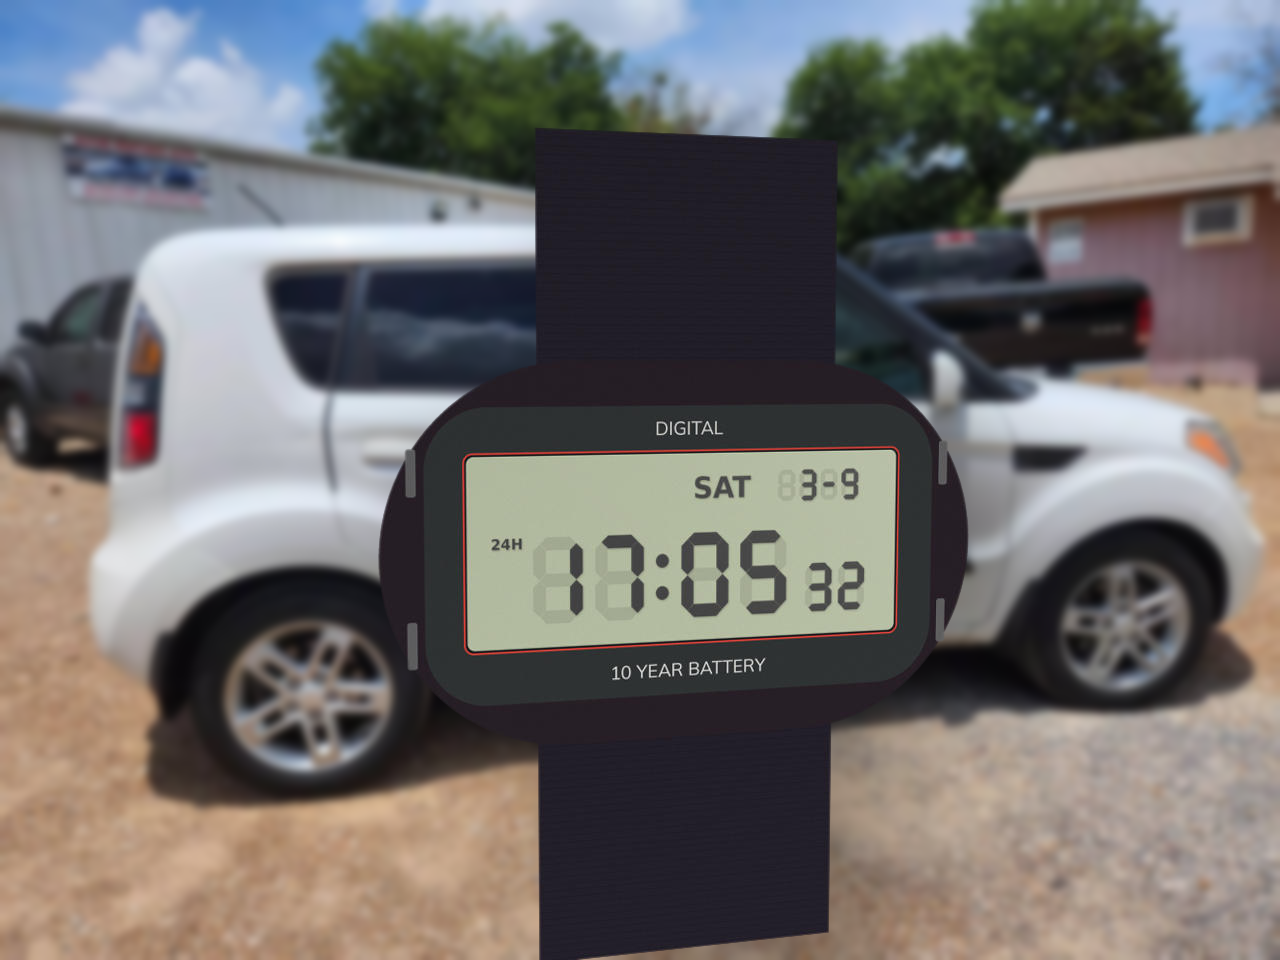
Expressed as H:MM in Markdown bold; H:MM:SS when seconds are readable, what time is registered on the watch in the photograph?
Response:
**17:05:32**
